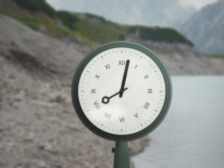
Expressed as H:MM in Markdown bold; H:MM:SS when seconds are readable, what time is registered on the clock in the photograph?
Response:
**8:02**
